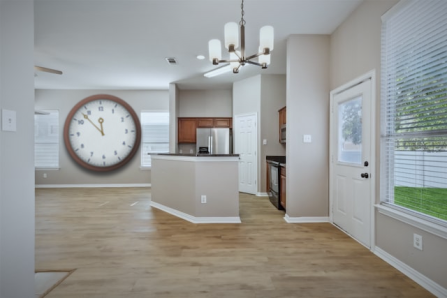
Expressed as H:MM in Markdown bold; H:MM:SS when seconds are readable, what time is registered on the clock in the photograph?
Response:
**11:53**
